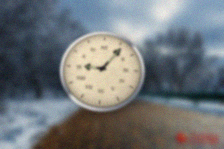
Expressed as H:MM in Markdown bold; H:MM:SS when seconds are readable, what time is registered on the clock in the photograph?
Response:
**9:06**
